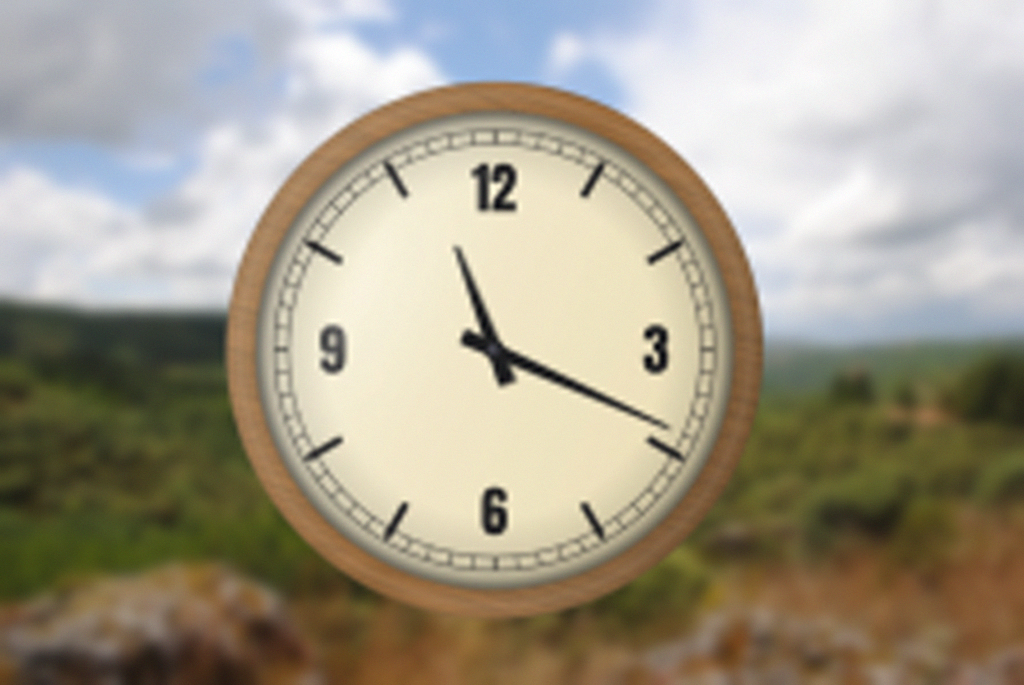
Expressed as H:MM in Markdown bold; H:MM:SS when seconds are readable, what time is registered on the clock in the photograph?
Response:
**11:19**
